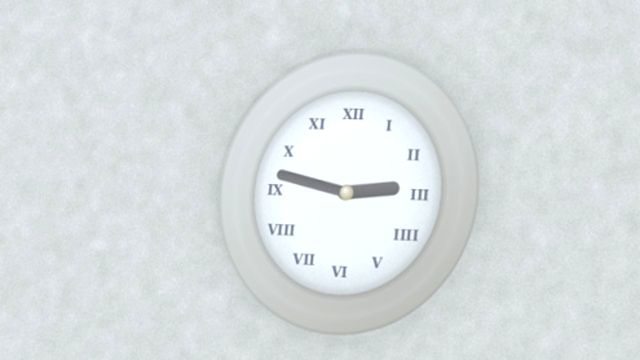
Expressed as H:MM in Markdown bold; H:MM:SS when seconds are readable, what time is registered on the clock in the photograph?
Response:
**2:47**
